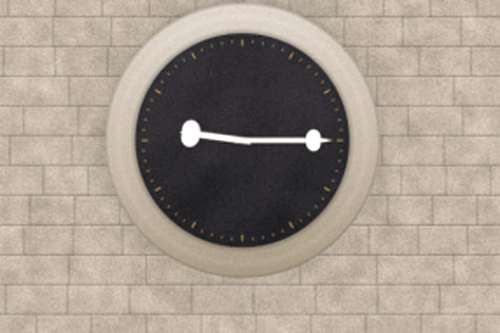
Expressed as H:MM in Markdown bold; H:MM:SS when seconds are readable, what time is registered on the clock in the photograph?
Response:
**9:15**
